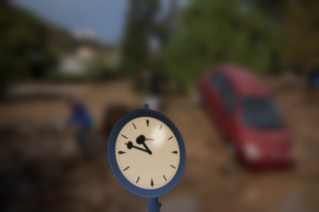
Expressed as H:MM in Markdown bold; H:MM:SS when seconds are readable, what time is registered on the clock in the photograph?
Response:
**10:48**
